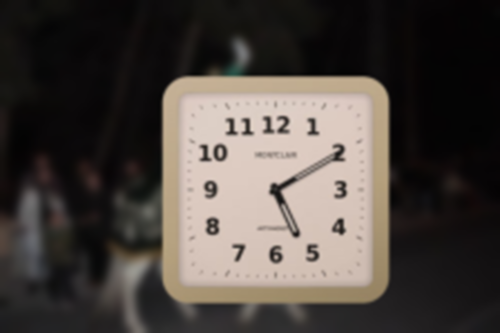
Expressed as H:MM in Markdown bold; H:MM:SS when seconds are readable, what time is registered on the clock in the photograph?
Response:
**5:10**
